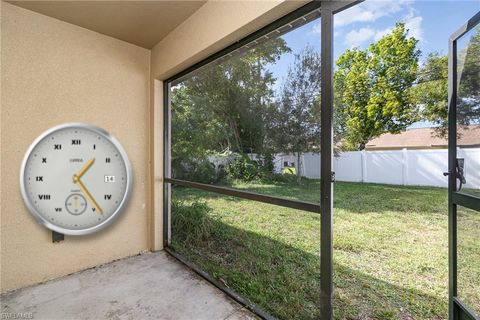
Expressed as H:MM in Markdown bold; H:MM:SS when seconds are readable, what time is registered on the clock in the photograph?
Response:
**1:24**
